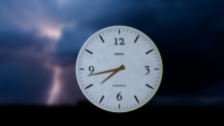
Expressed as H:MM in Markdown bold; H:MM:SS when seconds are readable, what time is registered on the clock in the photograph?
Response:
**7:43**
